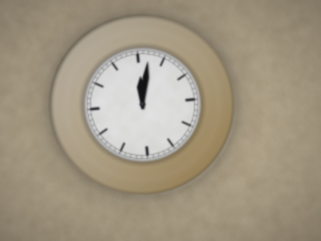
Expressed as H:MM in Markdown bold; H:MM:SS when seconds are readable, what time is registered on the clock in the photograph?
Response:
**12:02**
